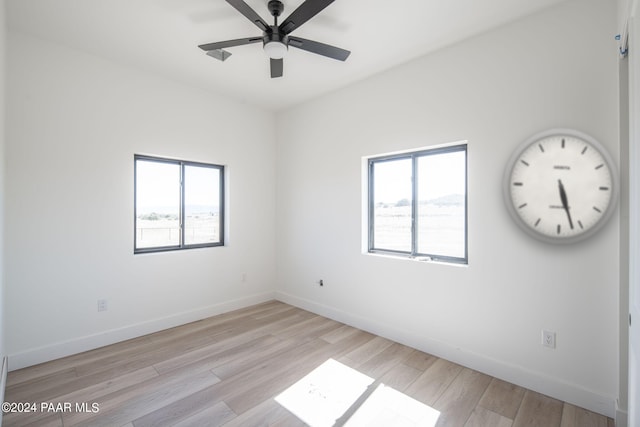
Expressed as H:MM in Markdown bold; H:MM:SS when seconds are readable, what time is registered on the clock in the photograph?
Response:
**5:27**
